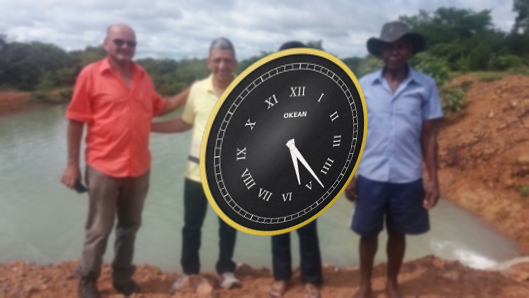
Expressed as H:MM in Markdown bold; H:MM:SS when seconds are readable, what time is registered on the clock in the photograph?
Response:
**5:23**
